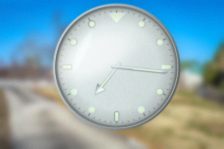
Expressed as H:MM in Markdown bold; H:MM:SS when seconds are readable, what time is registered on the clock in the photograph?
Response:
**7:16**
